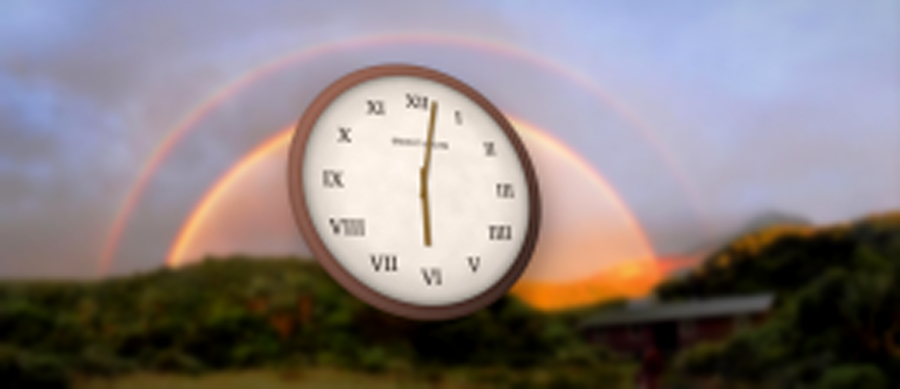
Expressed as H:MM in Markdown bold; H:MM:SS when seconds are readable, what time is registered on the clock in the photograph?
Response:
**6:02**
